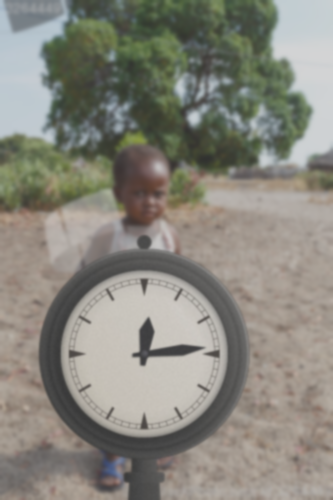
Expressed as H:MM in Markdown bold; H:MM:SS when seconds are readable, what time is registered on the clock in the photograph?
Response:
**12:14**
